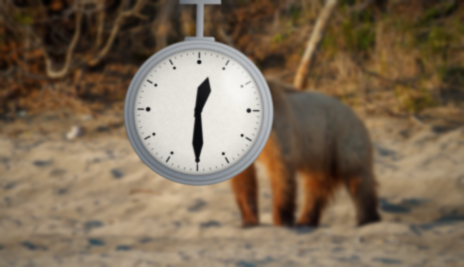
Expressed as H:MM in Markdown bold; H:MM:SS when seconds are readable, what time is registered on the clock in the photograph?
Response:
**12:30**
